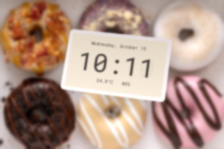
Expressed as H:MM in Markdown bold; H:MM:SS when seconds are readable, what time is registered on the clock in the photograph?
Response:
**10:11**
